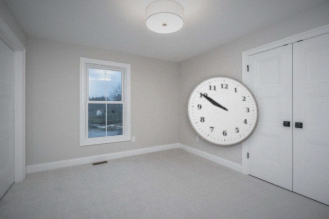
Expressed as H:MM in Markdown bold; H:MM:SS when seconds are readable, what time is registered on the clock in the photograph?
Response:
**9:50**
